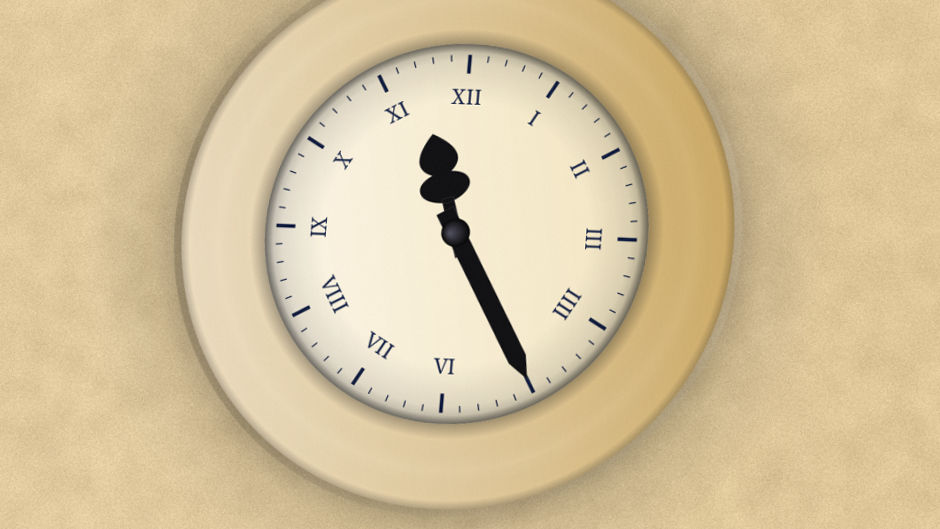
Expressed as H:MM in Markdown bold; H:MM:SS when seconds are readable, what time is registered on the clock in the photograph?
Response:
**11:25**
